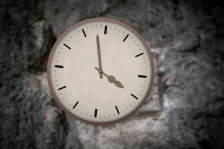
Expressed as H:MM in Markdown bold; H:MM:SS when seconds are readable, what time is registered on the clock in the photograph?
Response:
**3:58**
